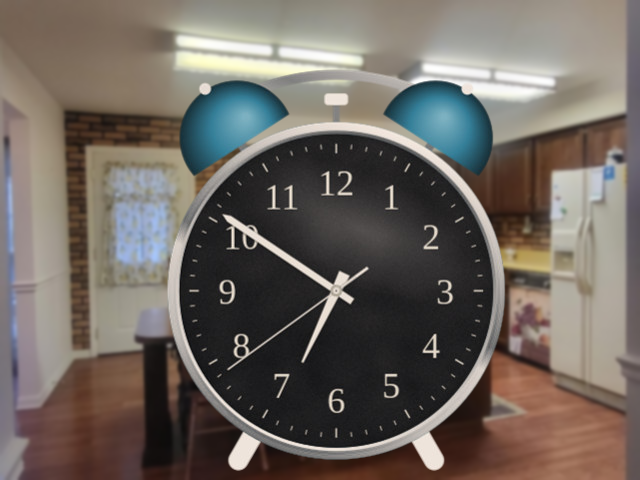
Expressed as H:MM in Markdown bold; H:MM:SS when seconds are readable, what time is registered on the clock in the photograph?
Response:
**6:50:39**
